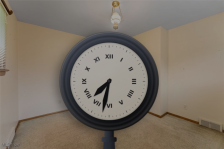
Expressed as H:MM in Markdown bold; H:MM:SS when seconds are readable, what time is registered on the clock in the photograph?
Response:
**7:32**
